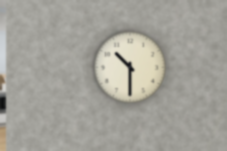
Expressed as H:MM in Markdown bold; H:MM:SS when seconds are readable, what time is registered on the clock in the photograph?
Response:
**10:30**
